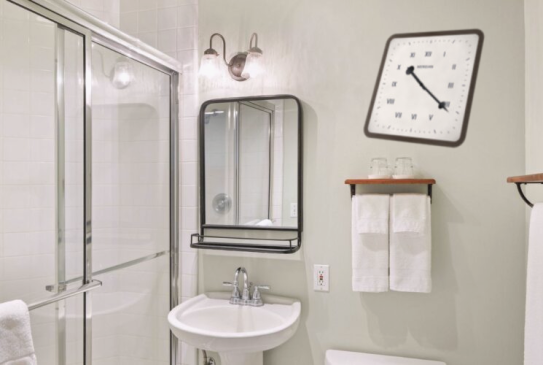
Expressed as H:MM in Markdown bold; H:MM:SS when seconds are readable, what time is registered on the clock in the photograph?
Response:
**10:21**
